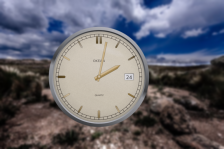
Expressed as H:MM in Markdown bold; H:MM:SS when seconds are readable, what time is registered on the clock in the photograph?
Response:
**2:02**
